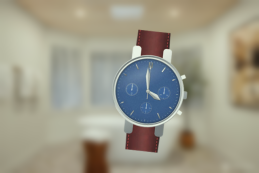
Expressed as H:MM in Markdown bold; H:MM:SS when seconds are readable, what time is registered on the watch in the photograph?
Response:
**3:59**
